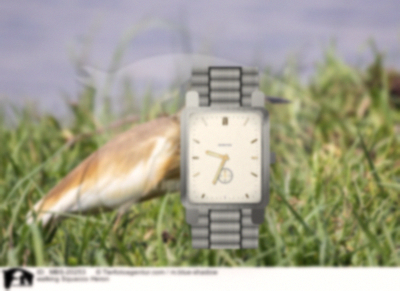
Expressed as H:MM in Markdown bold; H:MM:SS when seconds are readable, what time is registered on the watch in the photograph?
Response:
**9:34**
